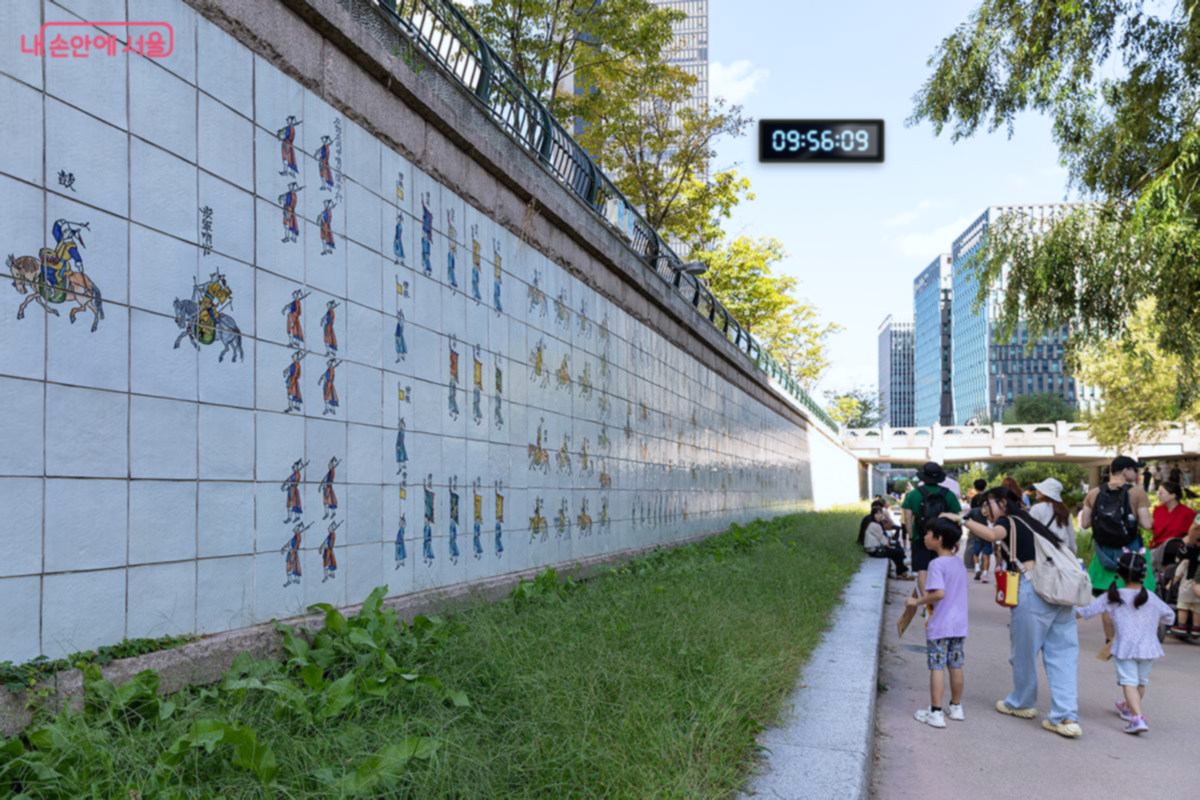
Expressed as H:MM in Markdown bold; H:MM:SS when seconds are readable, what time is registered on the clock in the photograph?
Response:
**9:56:09**
